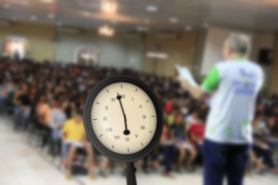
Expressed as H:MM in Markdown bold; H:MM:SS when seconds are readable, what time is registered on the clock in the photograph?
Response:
**5:58**
